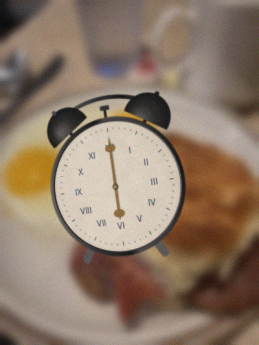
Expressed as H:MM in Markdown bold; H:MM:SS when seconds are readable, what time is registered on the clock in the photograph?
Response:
**6:00**
